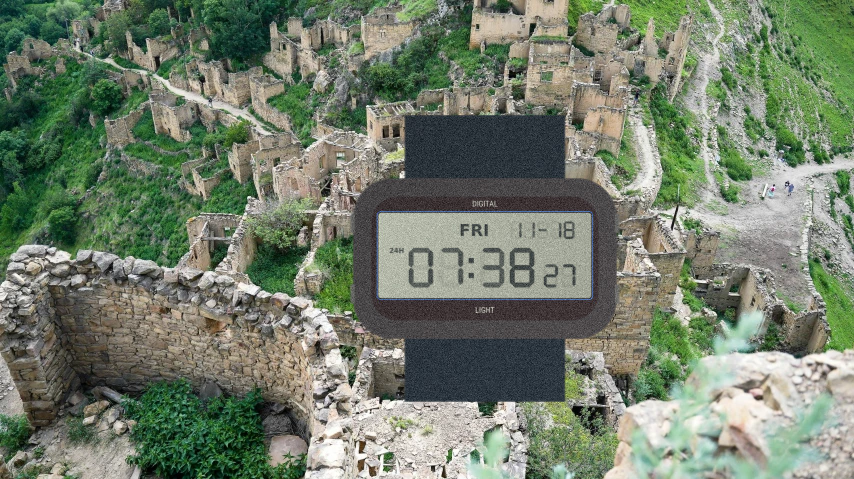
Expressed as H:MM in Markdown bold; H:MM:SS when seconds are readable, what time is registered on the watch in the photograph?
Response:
**7:38:27**
